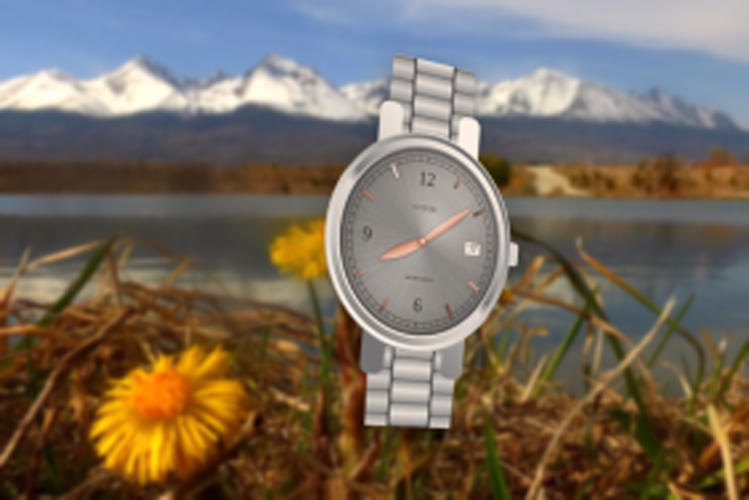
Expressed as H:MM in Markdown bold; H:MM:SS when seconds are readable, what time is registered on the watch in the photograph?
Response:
**8:09**
